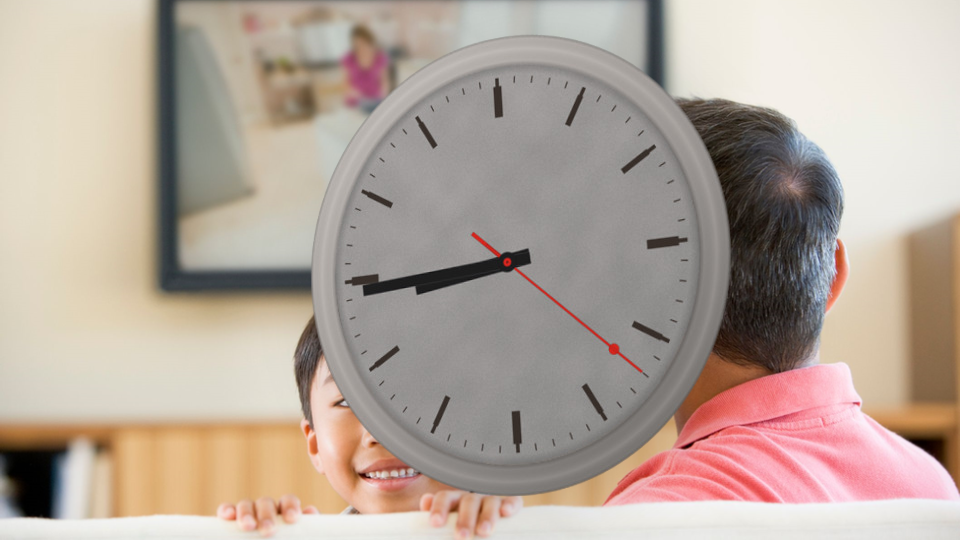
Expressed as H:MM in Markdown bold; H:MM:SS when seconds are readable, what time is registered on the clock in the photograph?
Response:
**8:44:22**
